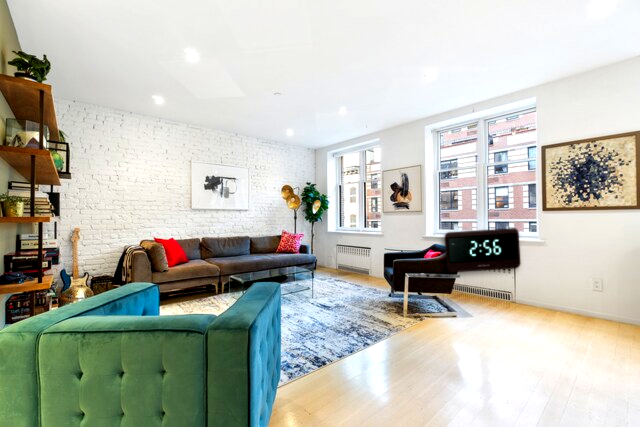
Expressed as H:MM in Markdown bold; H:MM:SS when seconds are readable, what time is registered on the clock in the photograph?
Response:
**2:56**
